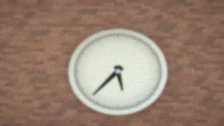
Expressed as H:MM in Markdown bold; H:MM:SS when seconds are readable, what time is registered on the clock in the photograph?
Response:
**5:37**
